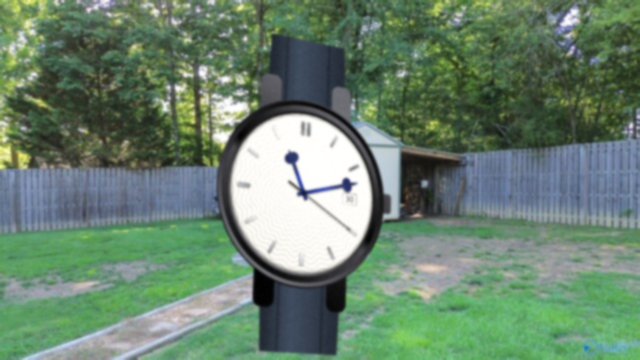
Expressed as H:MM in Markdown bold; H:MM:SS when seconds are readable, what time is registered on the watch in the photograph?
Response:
**11:12:20**
